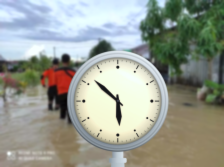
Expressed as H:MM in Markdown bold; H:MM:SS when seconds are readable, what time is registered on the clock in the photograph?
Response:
**5:52**
